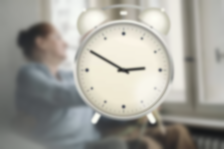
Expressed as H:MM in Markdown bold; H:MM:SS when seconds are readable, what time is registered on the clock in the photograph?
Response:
**2:50**
